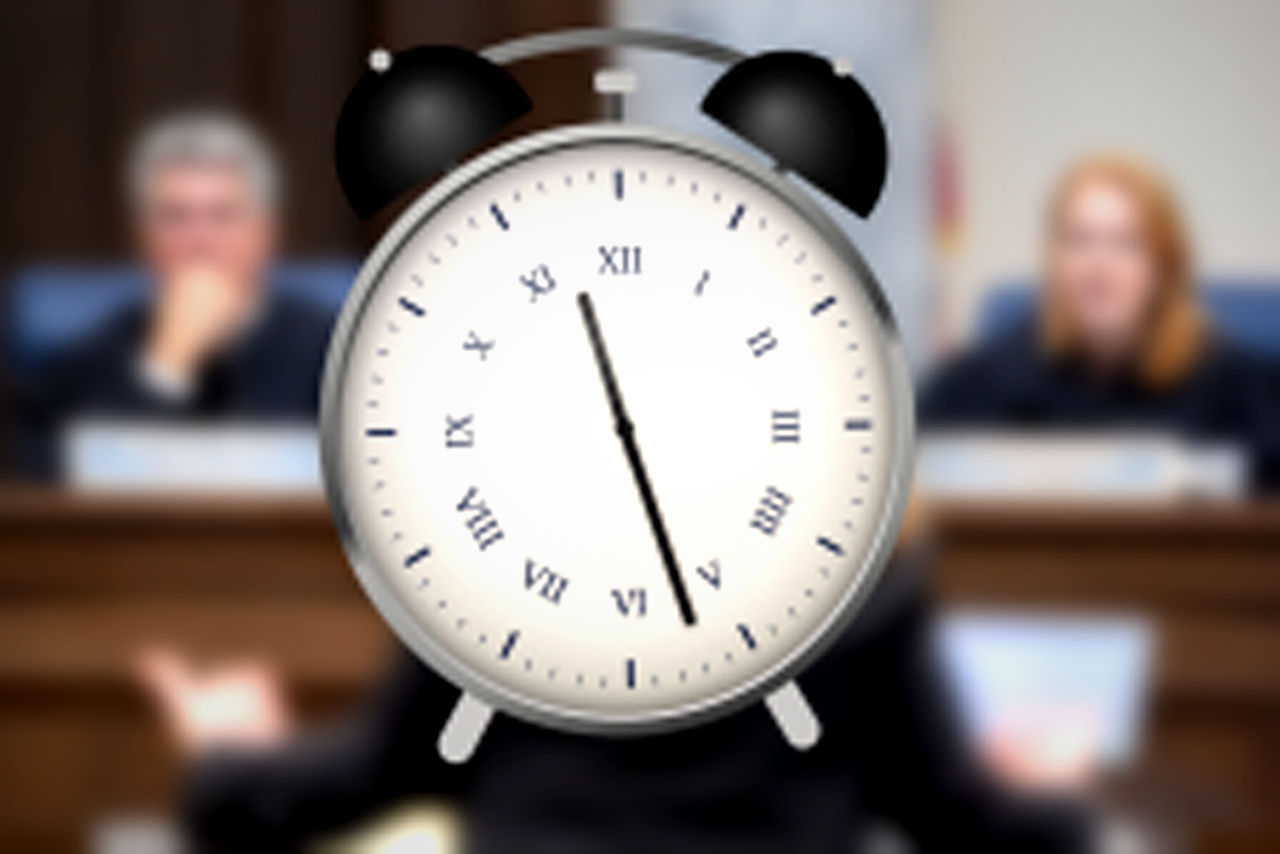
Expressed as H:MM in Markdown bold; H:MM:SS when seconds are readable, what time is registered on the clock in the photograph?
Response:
**11:27**
